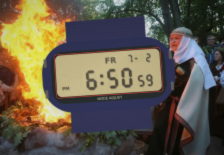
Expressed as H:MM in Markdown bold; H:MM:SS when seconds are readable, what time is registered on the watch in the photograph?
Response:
**6:50:59**
